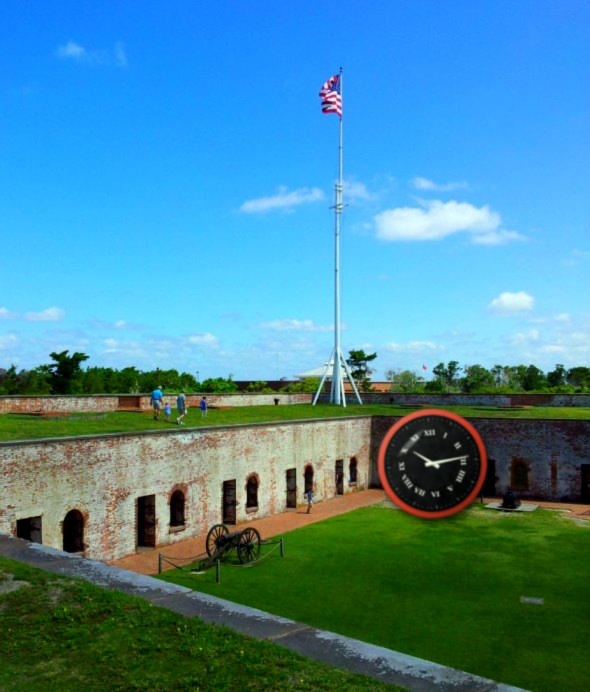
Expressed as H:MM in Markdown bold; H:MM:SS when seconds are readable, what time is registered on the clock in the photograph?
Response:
**10:14**
